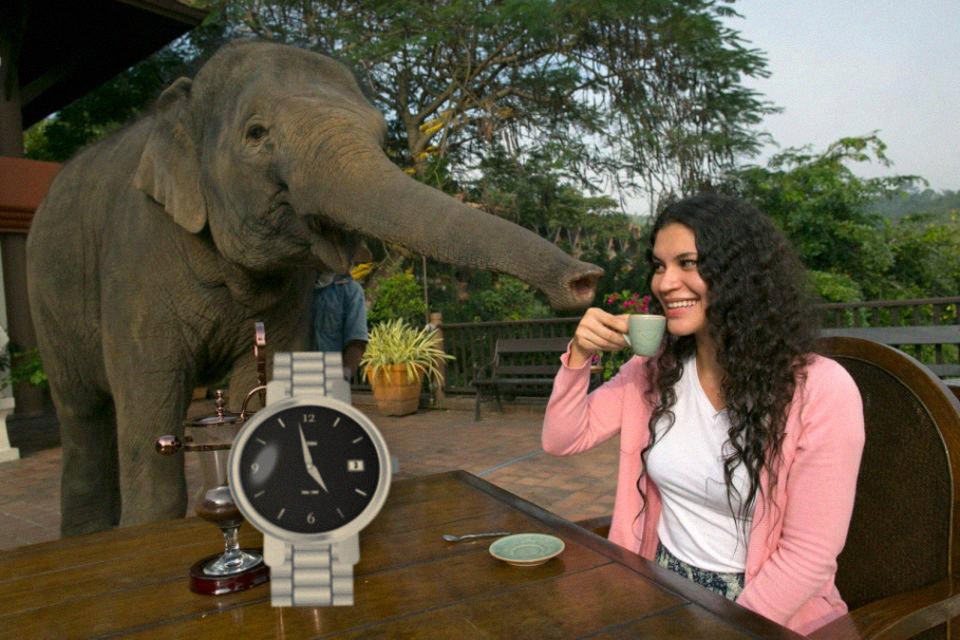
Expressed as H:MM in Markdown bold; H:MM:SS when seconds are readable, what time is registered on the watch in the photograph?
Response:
**4:58**
